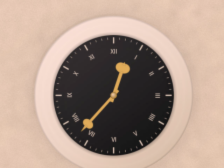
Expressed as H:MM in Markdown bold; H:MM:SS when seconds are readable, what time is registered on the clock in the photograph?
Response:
**12:37**
